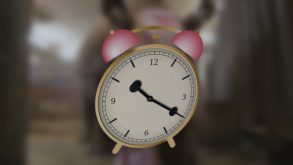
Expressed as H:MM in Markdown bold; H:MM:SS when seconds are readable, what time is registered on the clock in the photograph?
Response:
**10:20**
